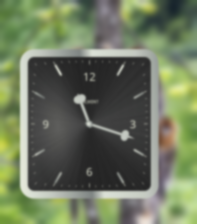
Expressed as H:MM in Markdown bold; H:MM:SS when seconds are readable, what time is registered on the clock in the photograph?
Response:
**11:18**
